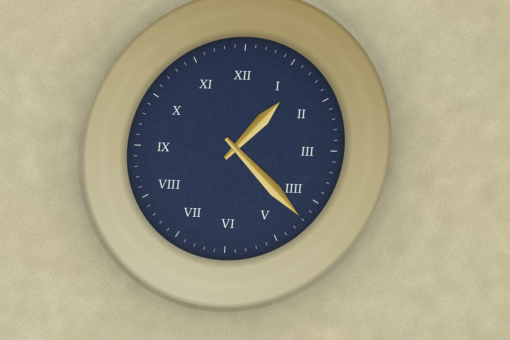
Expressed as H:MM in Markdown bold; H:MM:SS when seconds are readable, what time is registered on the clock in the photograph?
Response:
**1:22**
